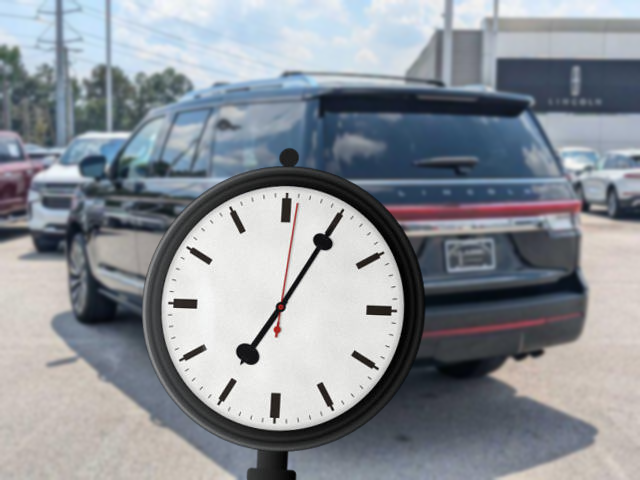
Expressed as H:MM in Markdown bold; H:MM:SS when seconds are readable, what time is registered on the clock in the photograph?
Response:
**7:05:01**
